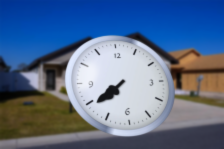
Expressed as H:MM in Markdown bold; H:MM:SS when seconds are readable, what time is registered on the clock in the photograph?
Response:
**7:39**
